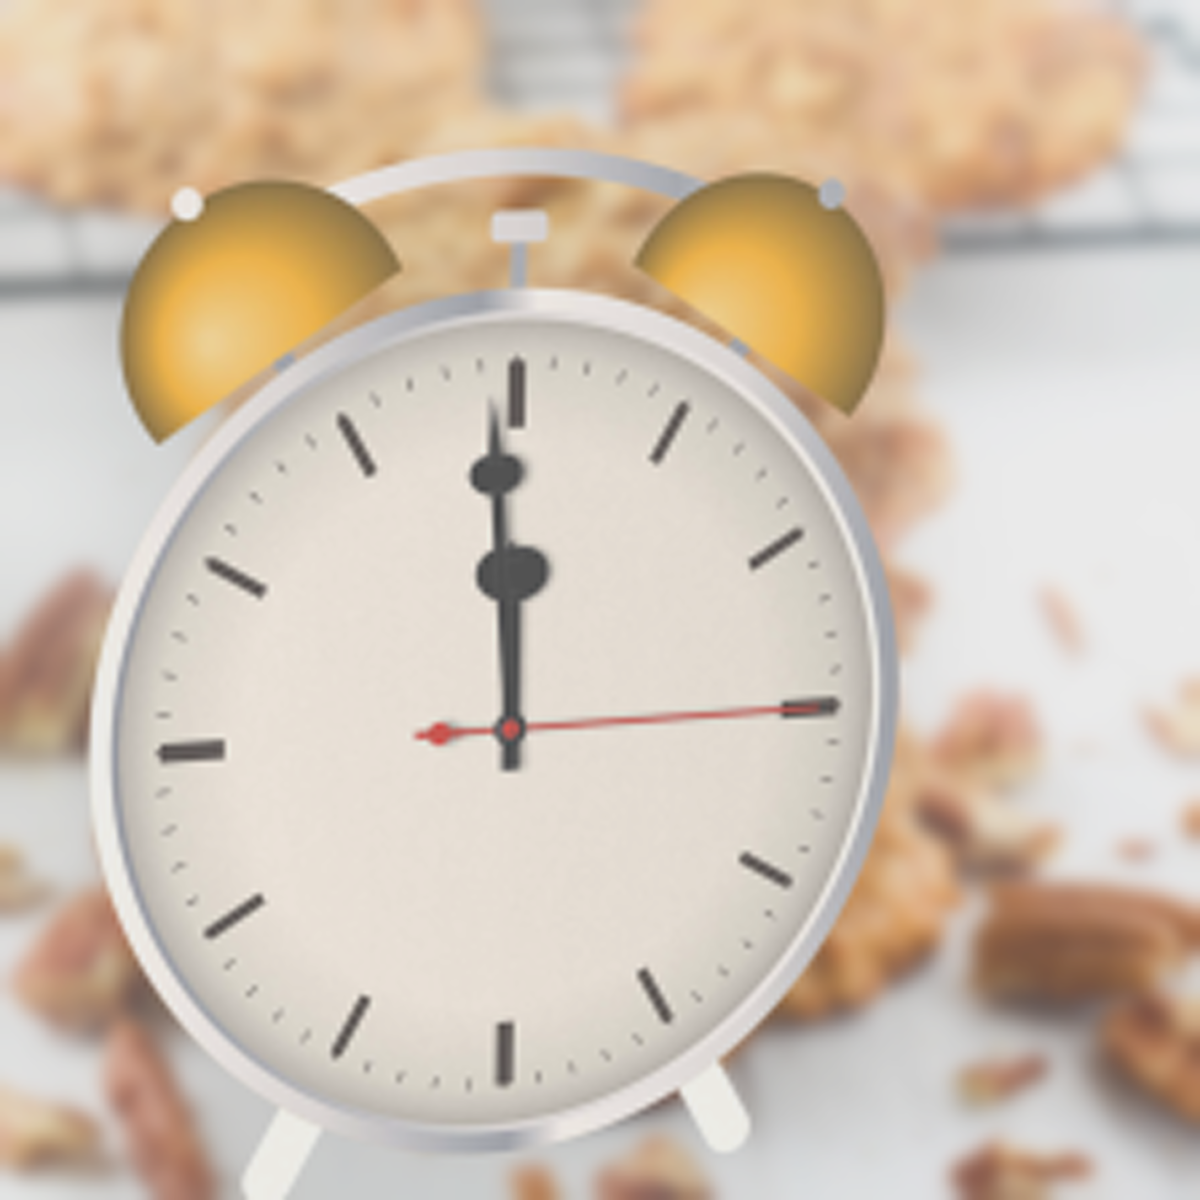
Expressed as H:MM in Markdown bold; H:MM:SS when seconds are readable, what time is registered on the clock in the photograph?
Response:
**11:59:15**
